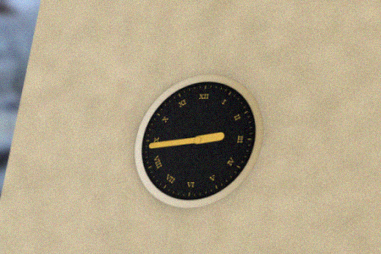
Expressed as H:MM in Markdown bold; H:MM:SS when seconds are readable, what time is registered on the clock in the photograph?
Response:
**2:44**
